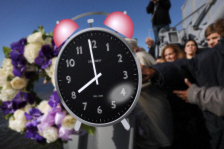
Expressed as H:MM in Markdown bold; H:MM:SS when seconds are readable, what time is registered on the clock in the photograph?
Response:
**7:59**
